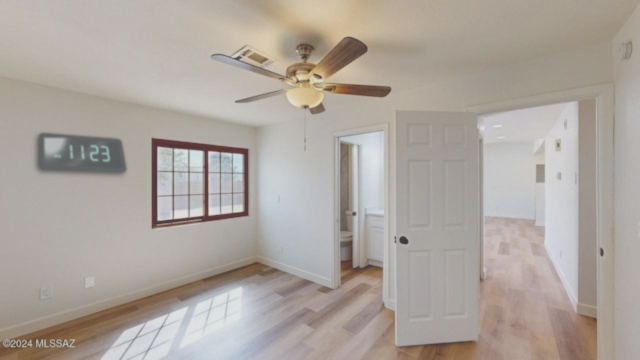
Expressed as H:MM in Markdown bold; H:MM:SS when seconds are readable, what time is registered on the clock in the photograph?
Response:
**11:23**
